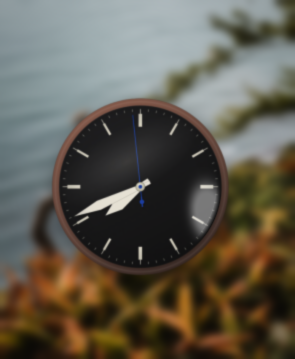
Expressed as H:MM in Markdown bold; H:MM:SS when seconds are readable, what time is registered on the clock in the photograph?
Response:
**7:40:59**
